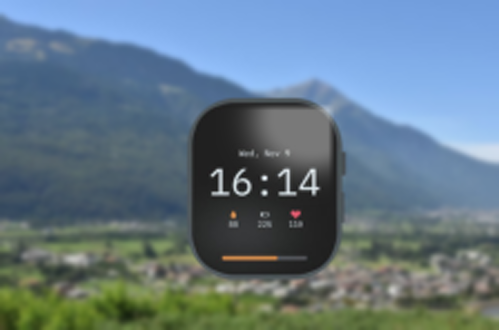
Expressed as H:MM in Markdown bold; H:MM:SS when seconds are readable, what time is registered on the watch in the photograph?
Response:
**16:14**
